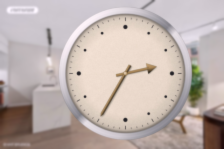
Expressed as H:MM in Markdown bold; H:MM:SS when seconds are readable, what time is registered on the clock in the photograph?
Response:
**2:35**
